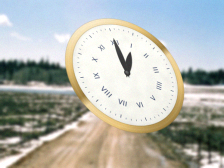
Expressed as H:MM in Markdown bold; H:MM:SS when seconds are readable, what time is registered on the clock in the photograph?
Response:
**1:00**
